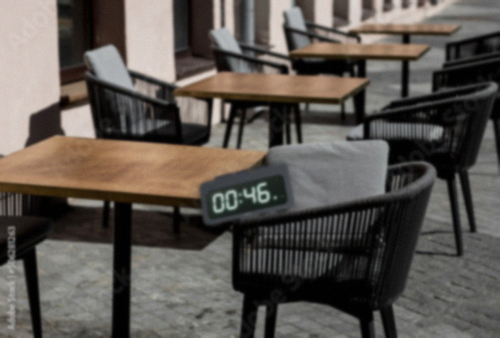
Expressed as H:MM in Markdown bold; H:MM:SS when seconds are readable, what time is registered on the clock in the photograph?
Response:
**0:46**
